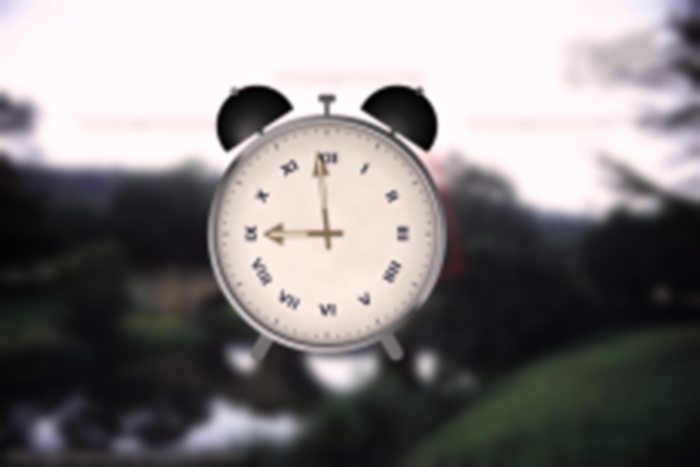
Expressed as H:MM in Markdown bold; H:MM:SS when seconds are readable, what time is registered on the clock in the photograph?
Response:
**8:59**
